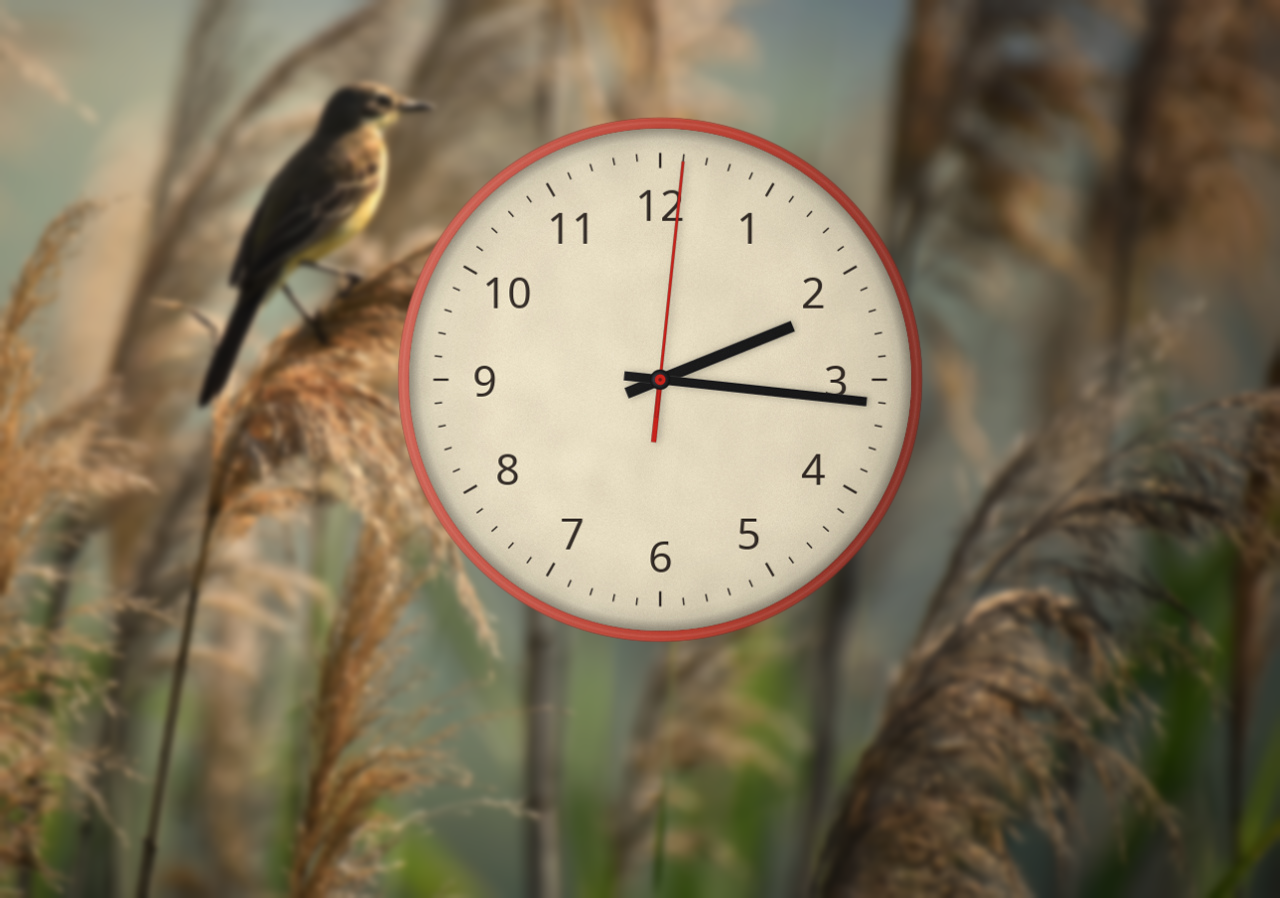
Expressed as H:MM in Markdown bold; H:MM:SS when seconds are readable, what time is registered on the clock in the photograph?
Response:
**2:16:01**
